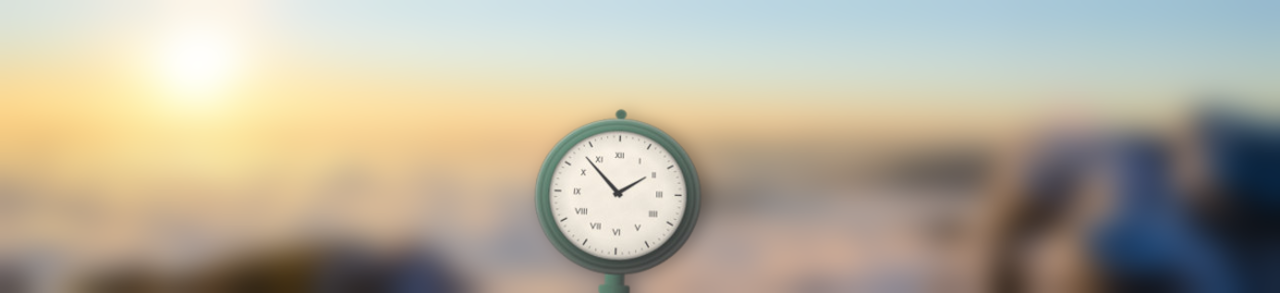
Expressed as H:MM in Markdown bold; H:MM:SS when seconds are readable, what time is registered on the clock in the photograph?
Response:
**1:53**
